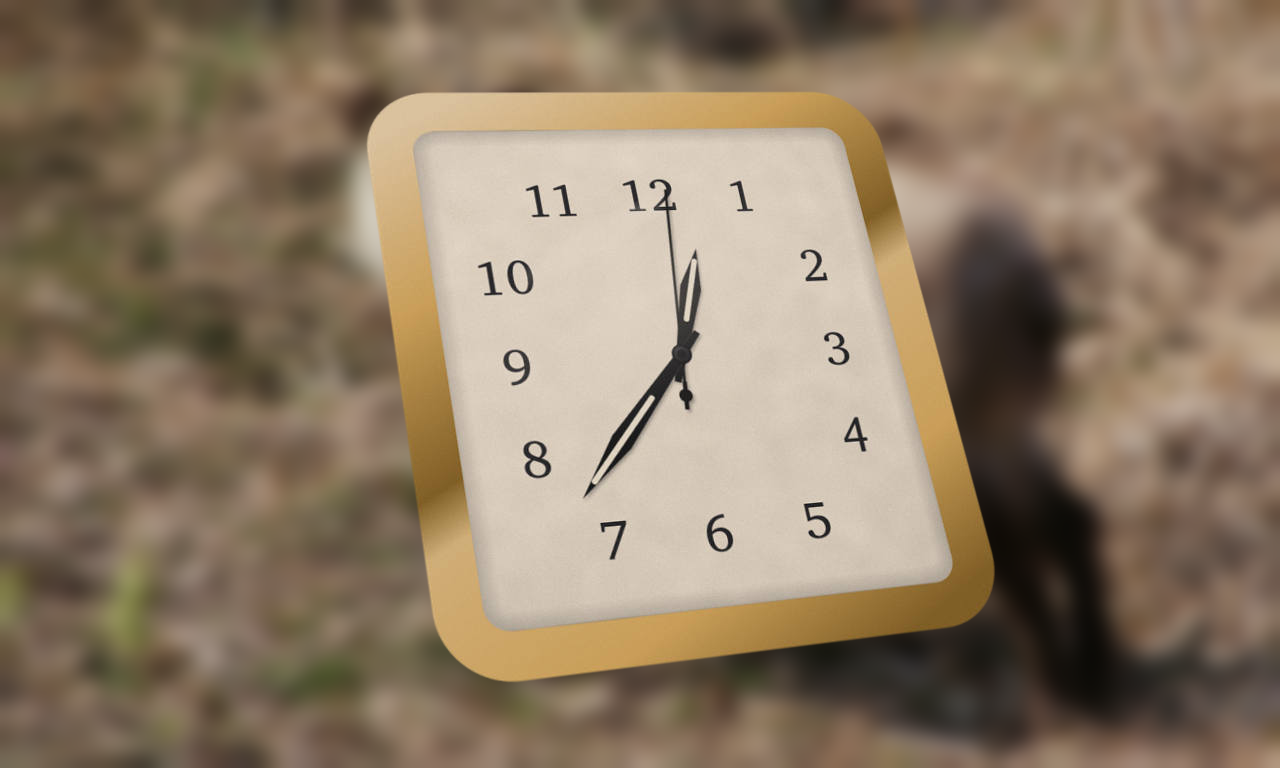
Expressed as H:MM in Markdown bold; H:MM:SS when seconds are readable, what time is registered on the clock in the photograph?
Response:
**12:37:01**
